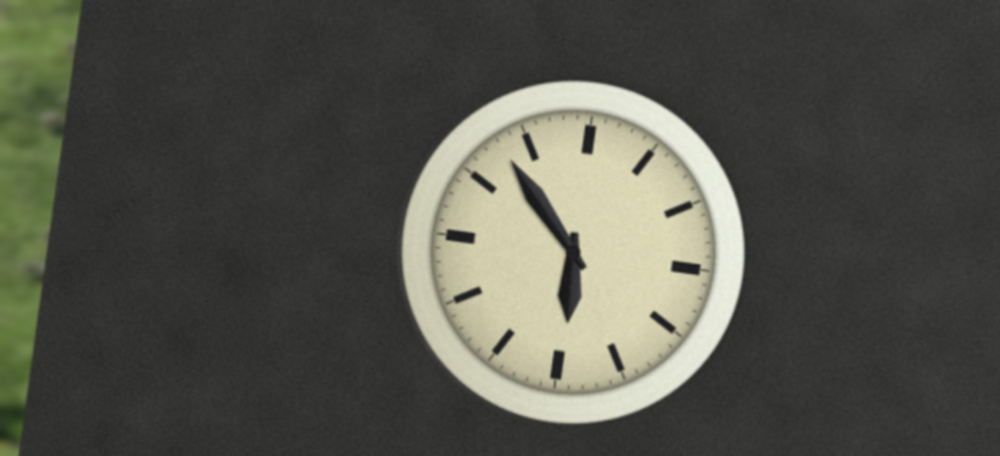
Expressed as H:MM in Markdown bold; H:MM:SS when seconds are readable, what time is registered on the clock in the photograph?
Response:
**5:53**
